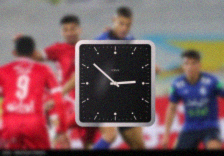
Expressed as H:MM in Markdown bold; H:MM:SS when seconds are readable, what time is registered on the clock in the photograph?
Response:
**2:52**
